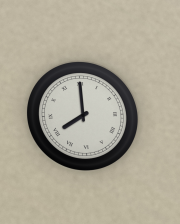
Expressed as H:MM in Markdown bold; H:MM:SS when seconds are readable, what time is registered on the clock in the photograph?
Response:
**8:00**
